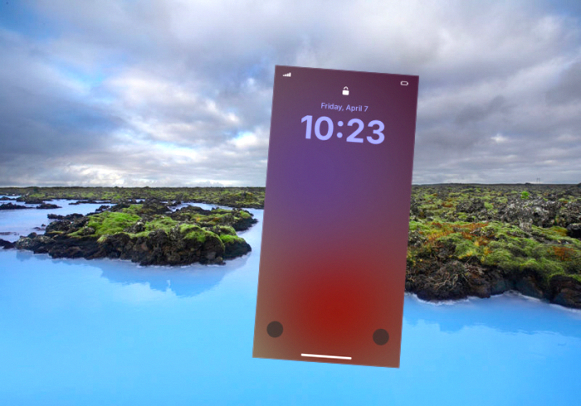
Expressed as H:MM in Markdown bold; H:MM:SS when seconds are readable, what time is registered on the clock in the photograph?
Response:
**10:23**
